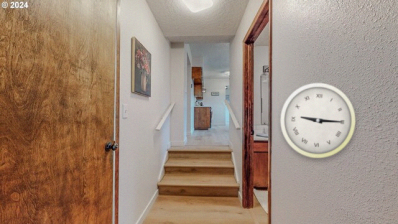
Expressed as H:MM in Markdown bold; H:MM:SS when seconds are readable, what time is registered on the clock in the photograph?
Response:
**9:15**
